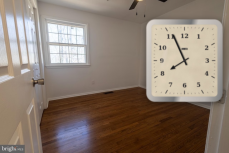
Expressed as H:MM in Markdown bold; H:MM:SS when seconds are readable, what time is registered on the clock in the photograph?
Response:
**7:56**
